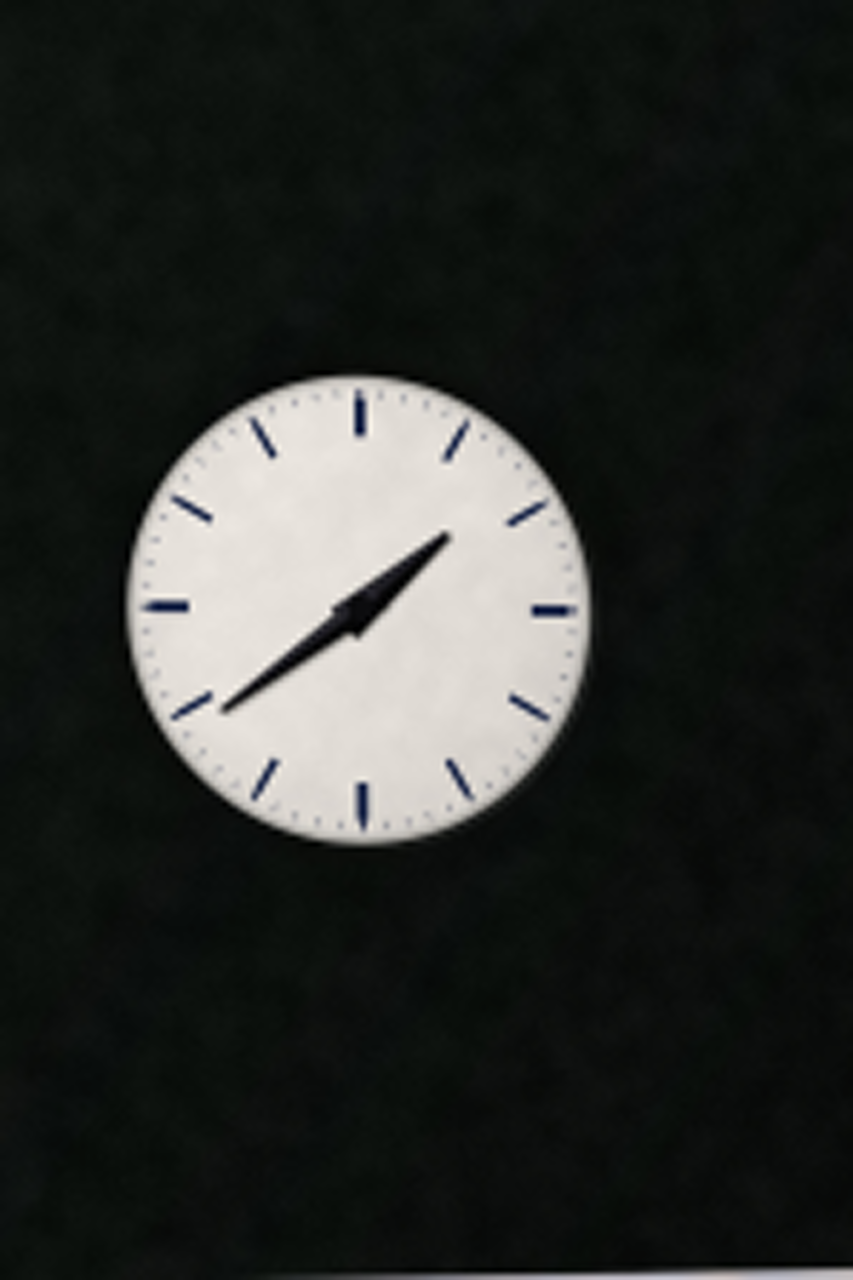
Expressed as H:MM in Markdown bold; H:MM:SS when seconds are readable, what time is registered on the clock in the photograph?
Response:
**1:39**
